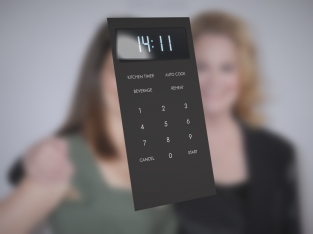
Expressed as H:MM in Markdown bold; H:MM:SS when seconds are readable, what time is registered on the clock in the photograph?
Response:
**14:11**
